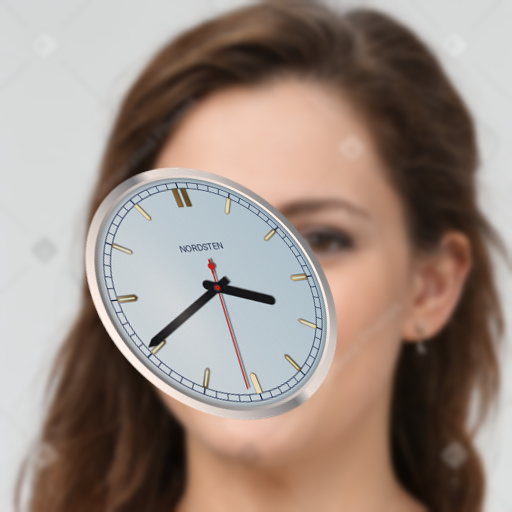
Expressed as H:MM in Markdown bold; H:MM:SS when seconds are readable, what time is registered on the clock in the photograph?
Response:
**3:40:31**
